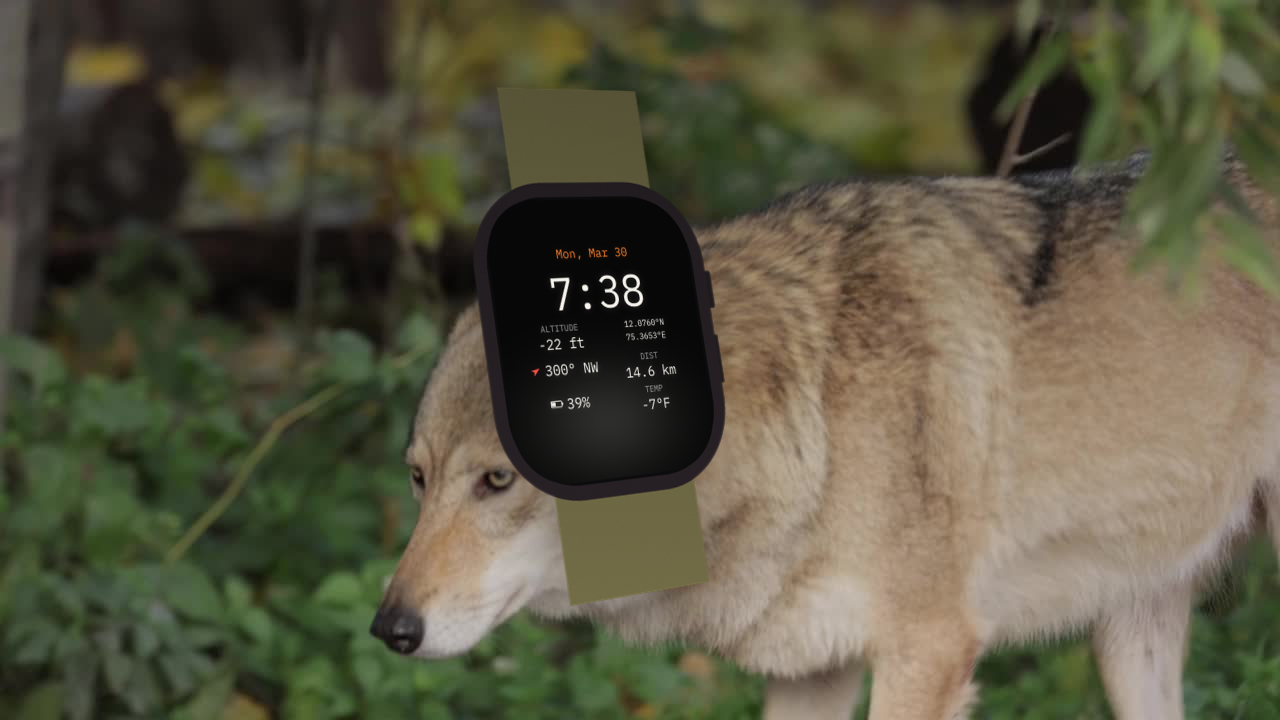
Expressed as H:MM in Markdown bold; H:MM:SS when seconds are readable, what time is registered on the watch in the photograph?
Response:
**7:38**
